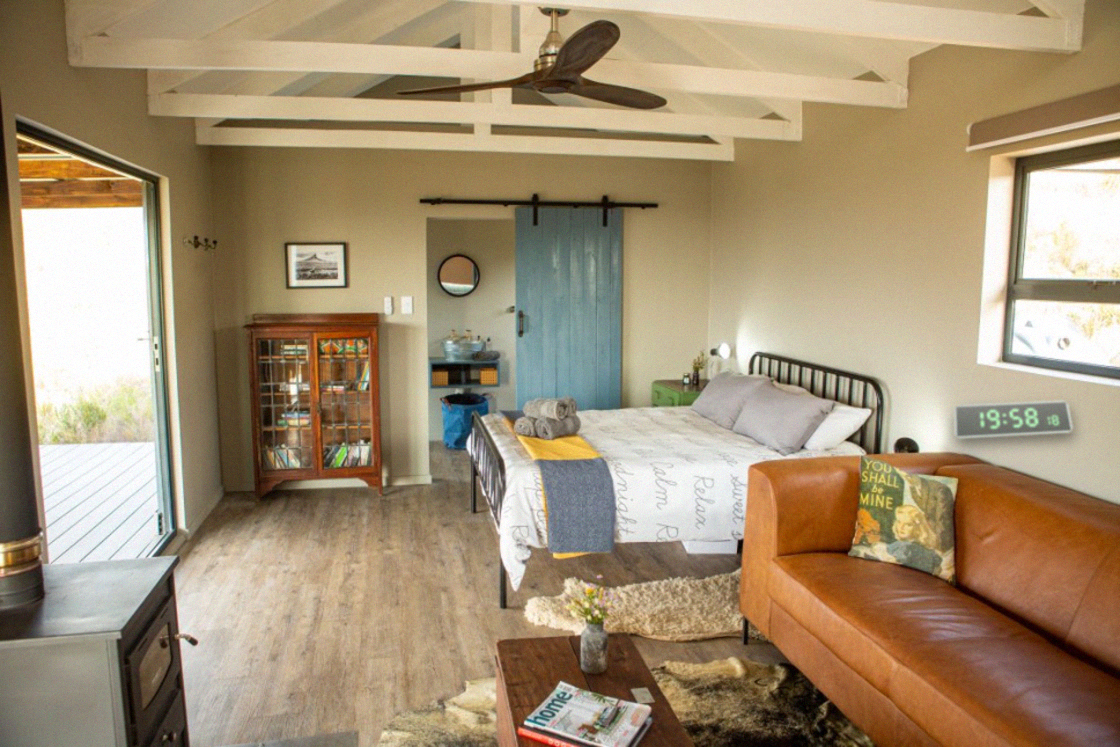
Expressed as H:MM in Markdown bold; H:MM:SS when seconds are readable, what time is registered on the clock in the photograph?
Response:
**19:58**
